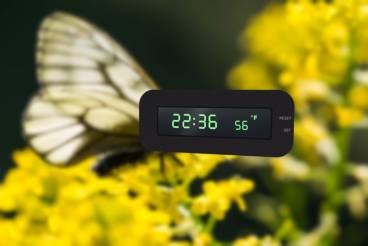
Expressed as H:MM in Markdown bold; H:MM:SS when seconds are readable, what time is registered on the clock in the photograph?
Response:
**22:36**
